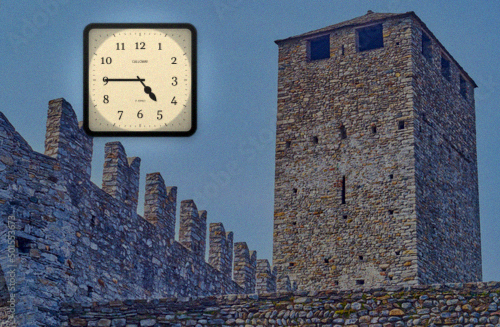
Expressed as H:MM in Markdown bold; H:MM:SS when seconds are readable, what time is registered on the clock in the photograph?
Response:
**4:45**
